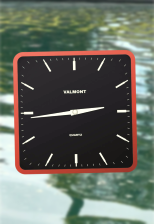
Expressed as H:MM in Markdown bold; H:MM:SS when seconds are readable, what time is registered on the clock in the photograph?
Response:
**2:44**
